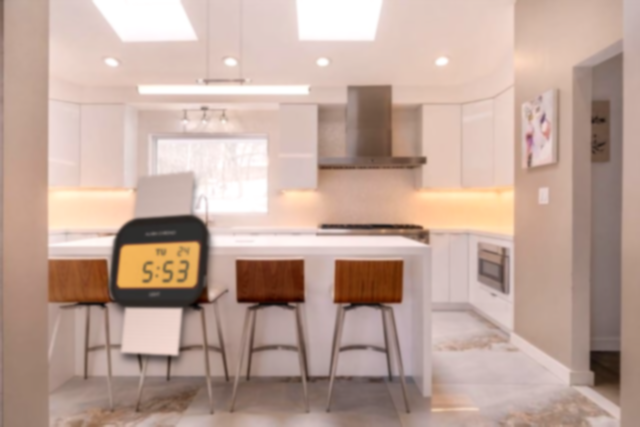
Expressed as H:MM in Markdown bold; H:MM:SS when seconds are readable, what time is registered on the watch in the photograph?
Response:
**5:53**
